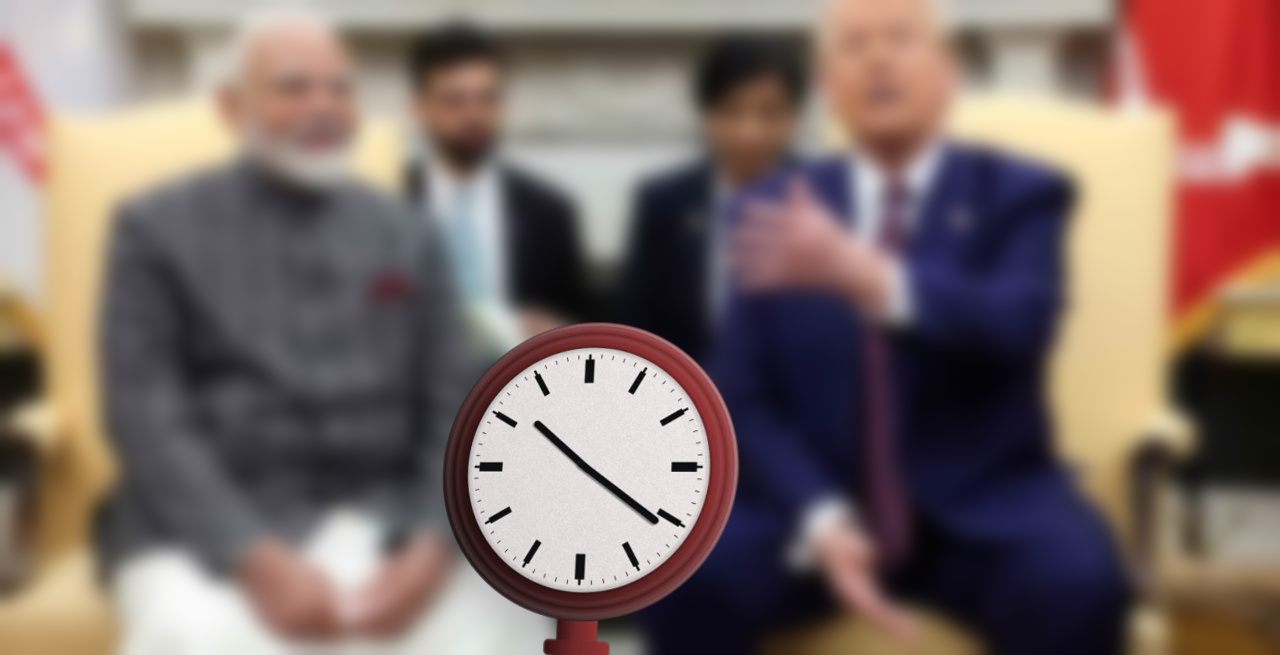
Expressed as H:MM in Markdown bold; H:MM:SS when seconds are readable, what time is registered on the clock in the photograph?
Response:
**10:21**
